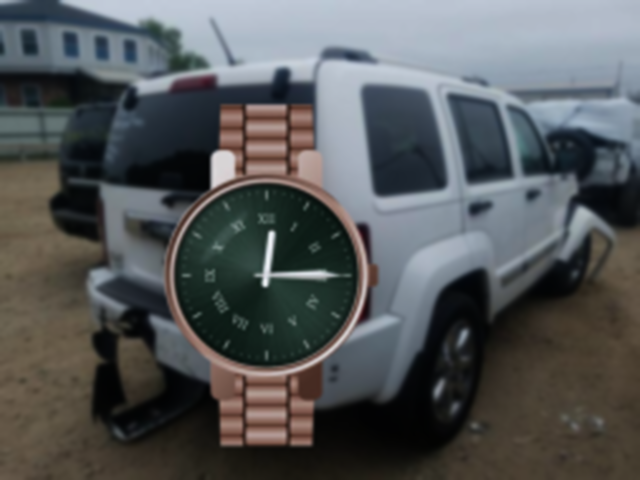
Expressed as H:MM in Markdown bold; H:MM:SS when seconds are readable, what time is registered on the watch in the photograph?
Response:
**12:15**
